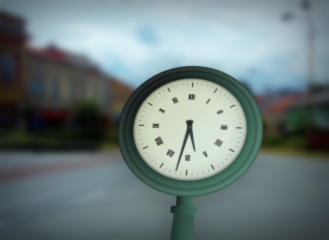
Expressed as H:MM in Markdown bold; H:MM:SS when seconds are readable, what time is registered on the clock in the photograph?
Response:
**5:32**
